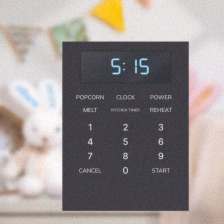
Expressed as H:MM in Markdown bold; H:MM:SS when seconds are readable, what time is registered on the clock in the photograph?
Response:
**5:15**
